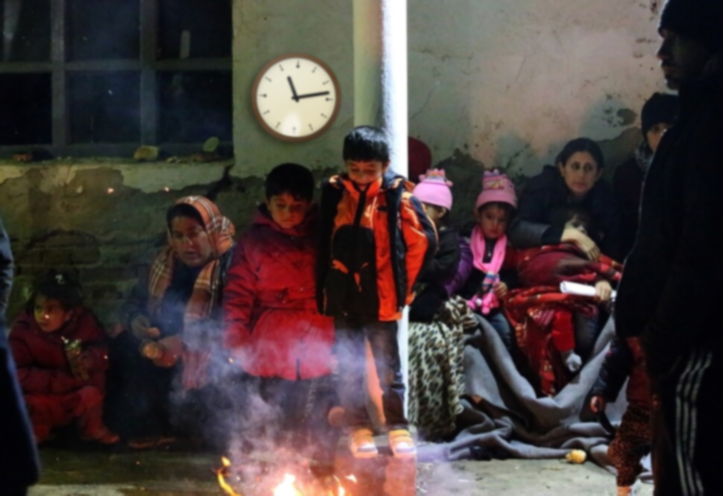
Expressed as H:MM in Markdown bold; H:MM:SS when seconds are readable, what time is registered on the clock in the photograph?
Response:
**11:13**
